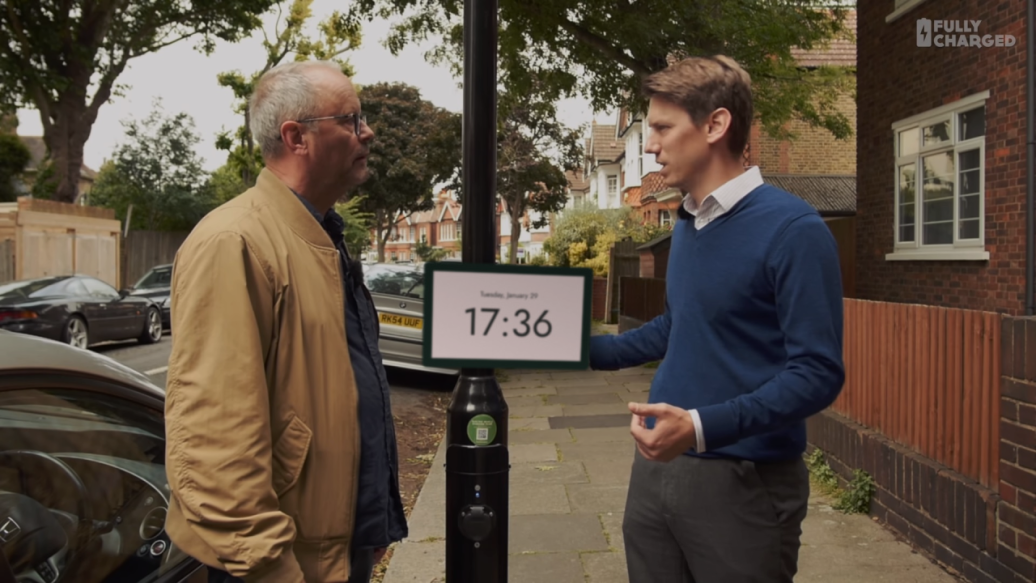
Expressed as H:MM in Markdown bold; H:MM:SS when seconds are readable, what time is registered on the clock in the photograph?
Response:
**17:36**
